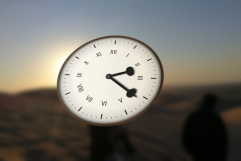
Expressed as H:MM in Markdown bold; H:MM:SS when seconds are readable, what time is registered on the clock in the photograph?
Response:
**2:21**
